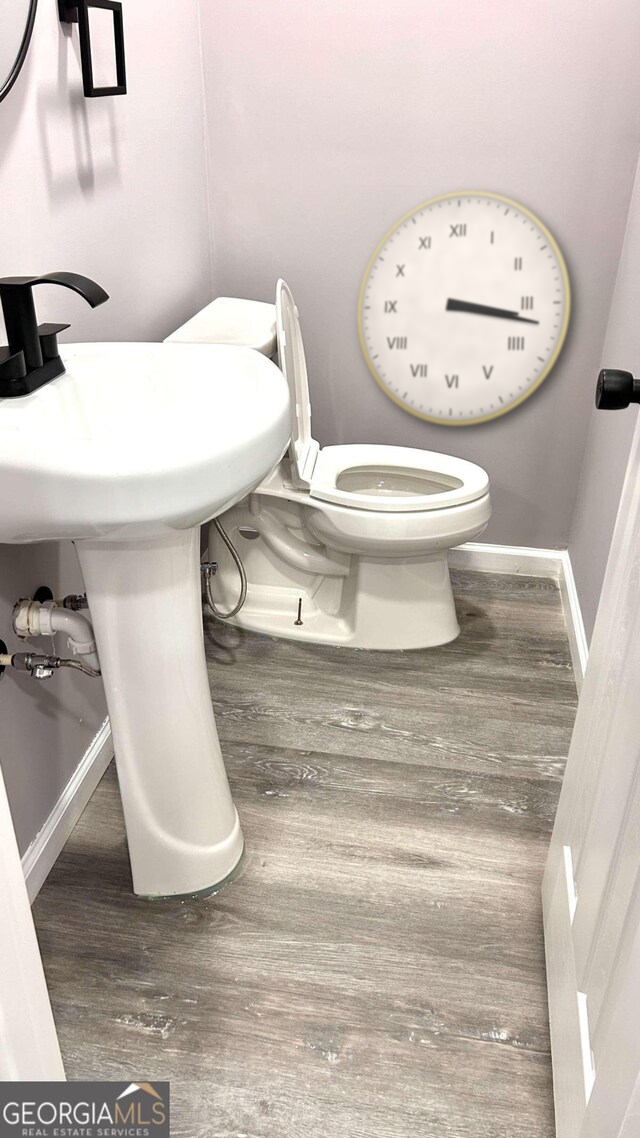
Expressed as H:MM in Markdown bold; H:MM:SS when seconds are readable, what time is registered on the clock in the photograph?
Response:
**3:17**
